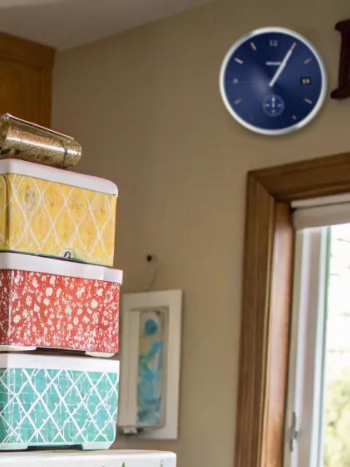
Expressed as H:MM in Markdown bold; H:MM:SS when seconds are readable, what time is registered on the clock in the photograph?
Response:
**1:05**
